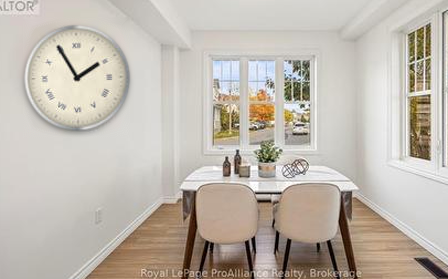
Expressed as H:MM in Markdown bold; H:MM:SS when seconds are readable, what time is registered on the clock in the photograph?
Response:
**1:55**
